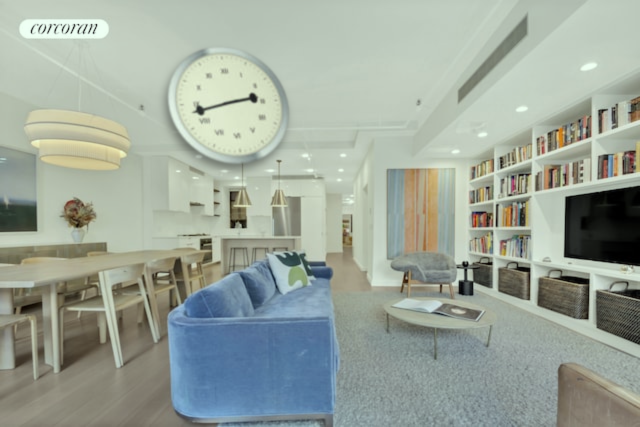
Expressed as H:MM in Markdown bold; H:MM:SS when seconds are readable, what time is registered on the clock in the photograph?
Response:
**2:43**
